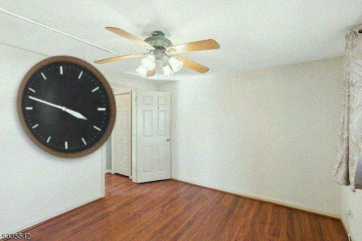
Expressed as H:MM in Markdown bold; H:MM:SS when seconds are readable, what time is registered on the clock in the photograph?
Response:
**3:48**
